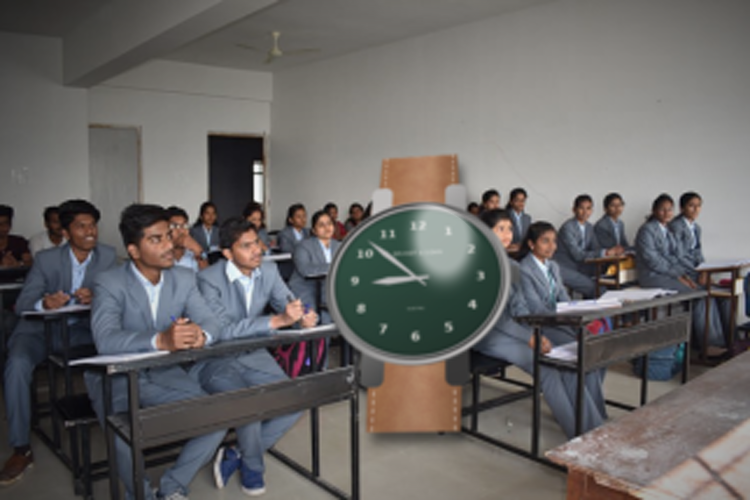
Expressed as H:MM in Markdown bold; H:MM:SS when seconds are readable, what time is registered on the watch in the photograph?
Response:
**8:52**
